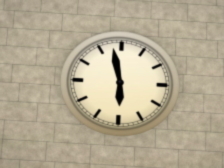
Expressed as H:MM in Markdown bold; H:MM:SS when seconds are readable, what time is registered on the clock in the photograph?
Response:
**5:58**
